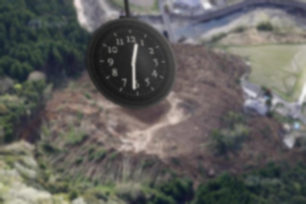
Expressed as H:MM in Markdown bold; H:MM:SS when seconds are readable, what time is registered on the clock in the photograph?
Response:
**12:31**
